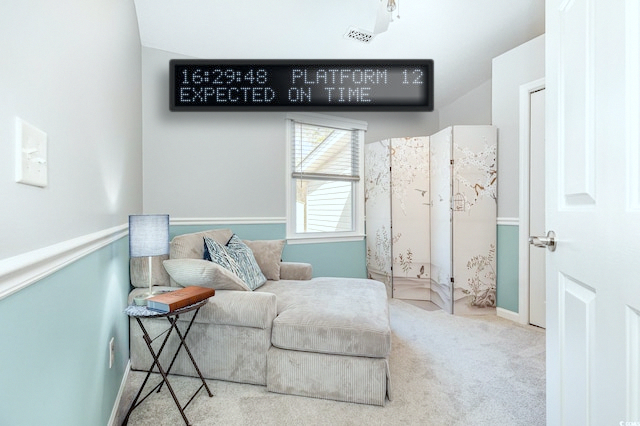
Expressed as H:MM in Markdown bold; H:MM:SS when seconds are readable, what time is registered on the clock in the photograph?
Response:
**16:29:48**
